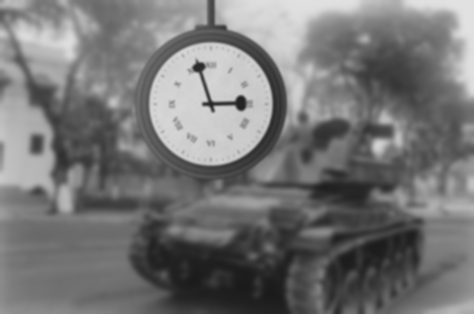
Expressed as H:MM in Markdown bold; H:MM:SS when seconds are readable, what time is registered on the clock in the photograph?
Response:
**2:57**
